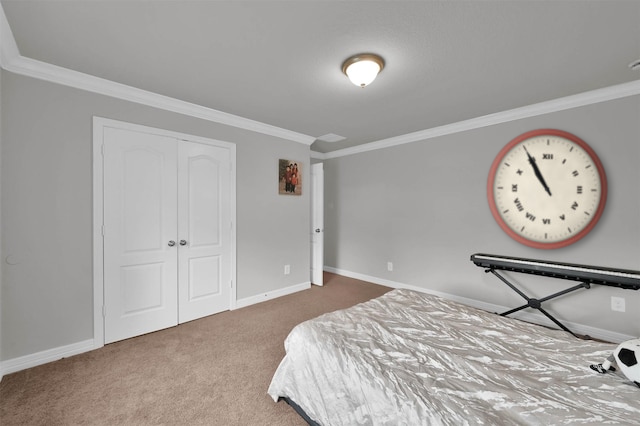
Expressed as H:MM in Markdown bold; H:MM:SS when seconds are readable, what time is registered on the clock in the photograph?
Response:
**10:55**
